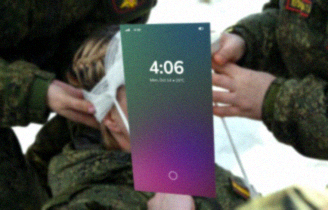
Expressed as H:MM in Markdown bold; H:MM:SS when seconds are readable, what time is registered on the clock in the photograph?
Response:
**4:06**
